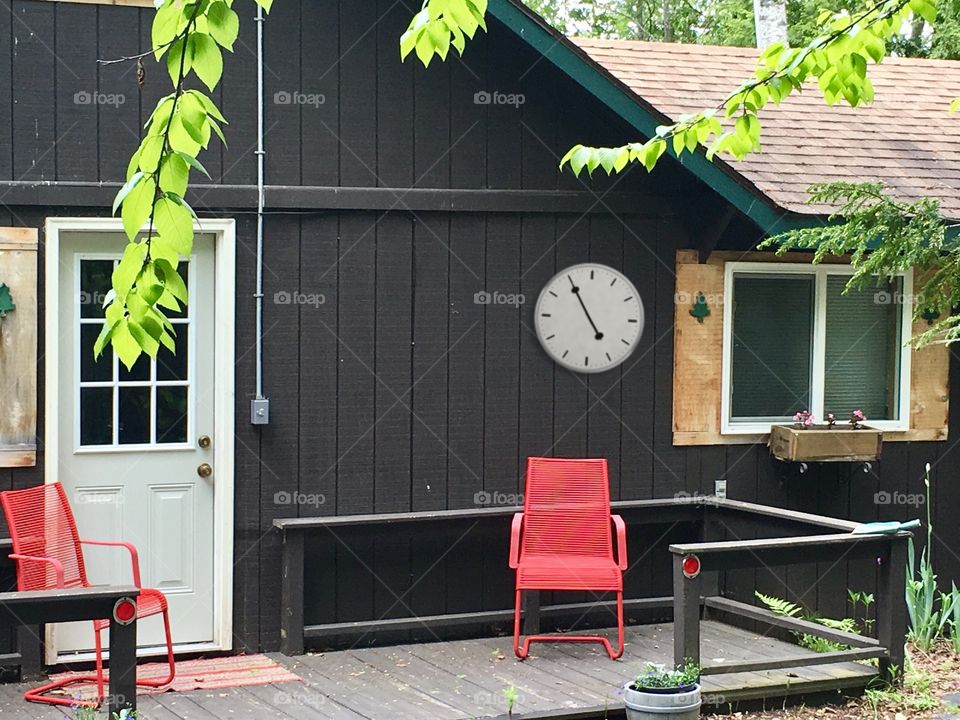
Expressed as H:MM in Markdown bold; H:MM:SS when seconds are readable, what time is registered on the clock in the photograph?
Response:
**4:55**
